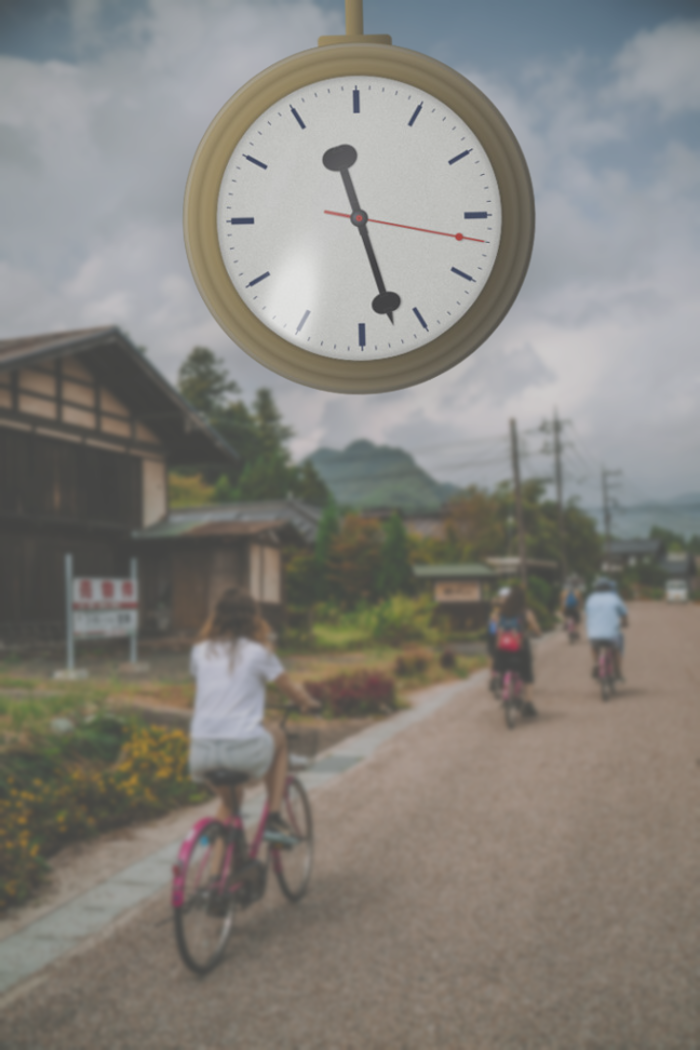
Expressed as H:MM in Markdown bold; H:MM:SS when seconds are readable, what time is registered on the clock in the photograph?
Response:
**11:27:17**
